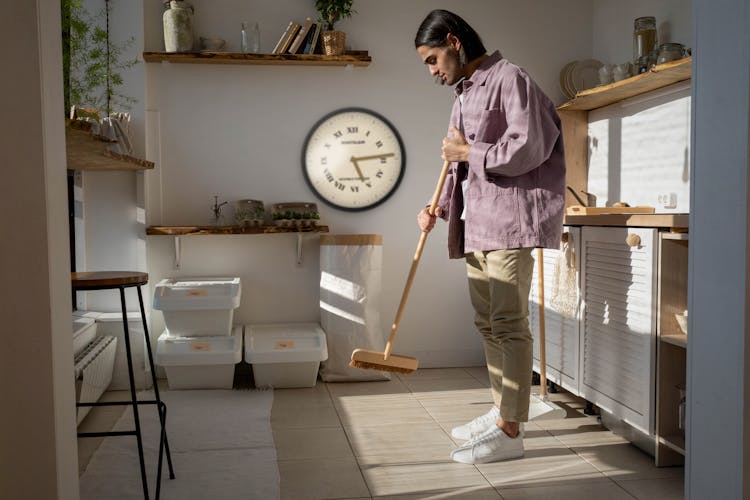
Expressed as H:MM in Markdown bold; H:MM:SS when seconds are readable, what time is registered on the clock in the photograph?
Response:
**5:14**
